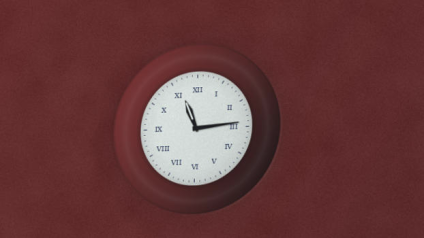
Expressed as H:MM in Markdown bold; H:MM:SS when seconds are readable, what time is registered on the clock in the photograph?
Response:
**11:14**
